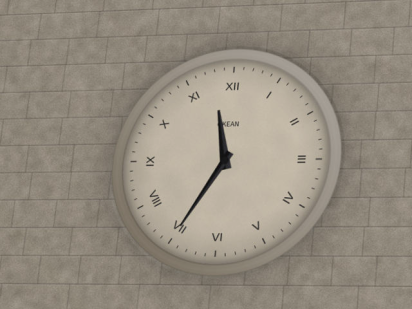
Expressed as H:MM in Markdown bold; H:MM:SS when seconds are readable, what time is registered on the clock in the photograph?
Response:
**11:35**
